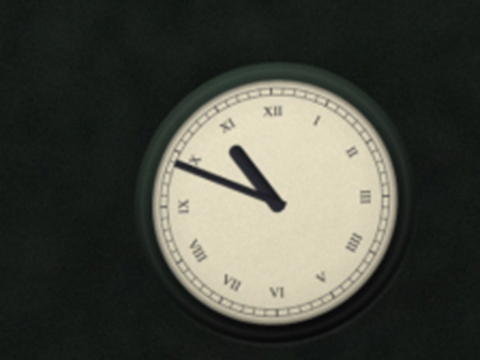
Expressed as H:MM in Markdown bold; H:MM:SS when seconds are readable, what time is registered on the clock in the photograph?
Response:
**10:49**
